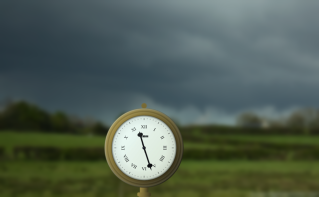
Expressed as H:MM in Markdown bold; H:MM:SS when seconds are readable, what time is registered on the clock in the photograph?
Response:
**11:27**
